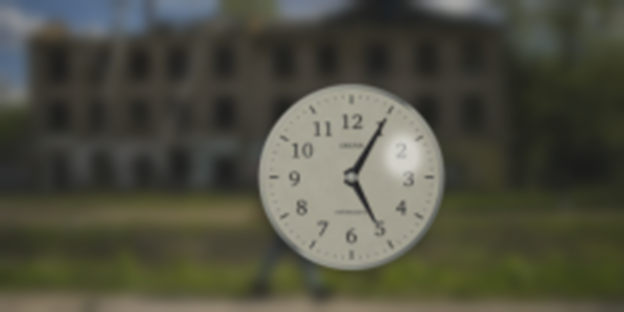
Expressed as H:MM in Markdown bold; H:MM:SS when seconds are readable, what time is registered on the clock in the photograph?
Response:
**5:05**
